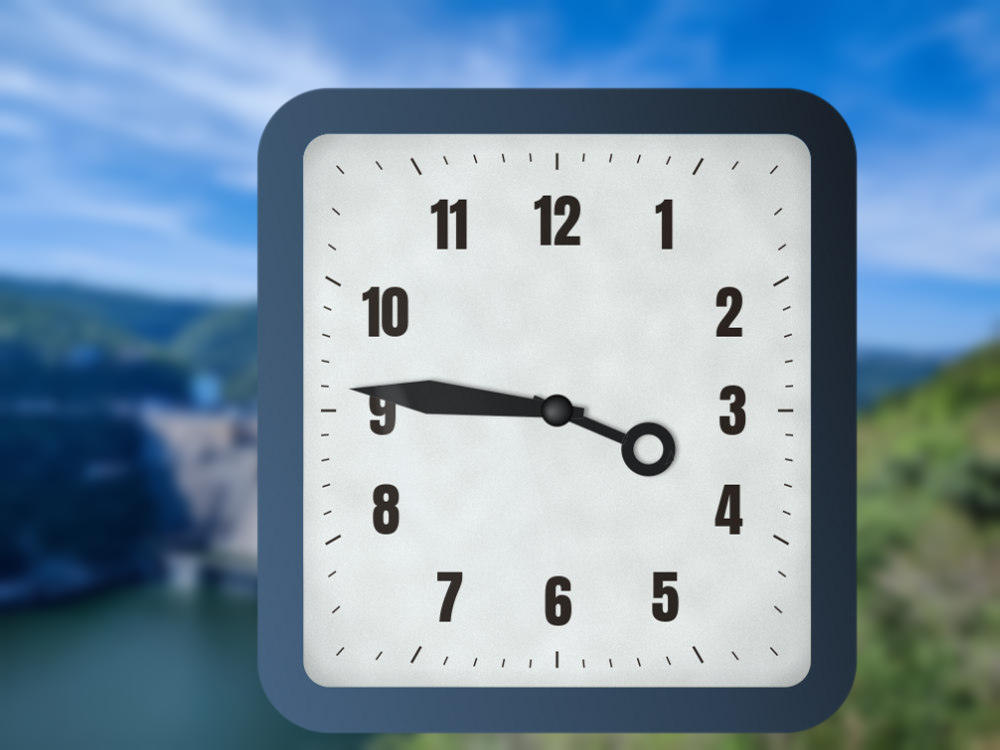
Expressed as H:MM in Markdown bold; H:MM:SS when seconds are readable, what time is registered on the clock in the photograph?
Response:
**3:46**
